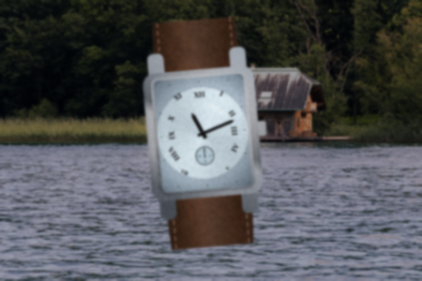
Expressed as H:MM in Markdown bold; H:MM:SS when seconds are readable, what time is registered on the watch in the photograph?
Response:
**11:12**
